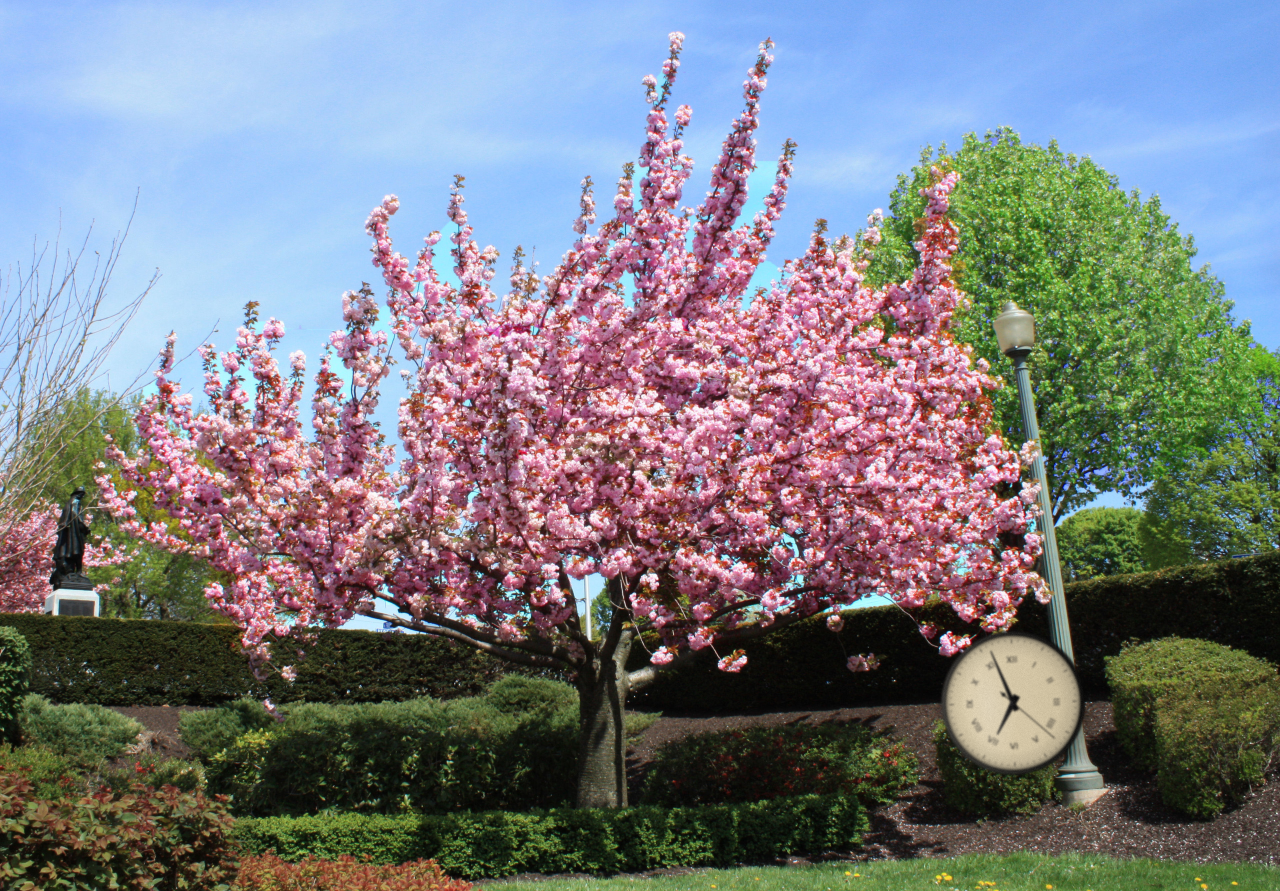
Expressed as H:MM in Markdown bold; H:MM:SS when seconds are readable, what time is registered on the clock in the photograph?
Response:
**6:56:22**
